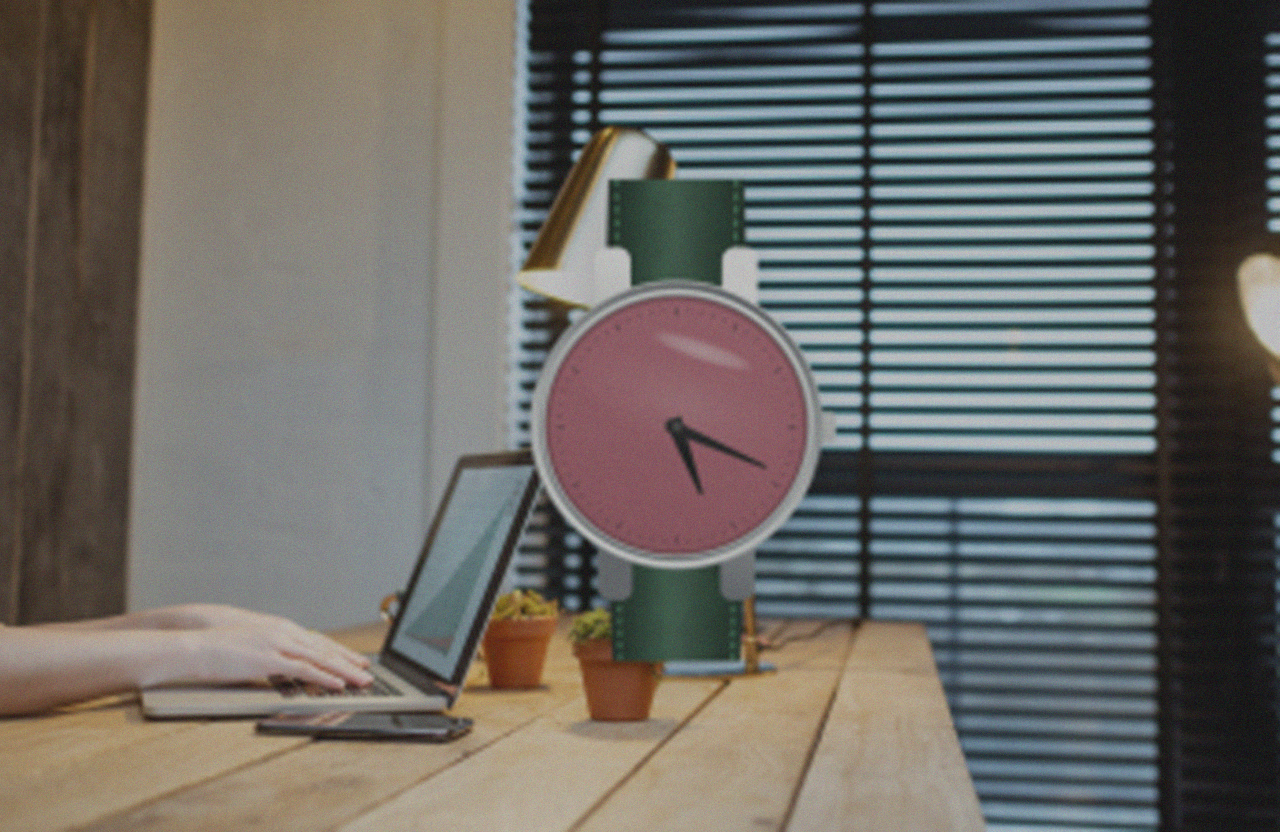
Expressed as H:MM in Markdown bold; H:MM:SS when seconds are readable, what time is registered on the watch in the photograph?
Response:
**5:19**
